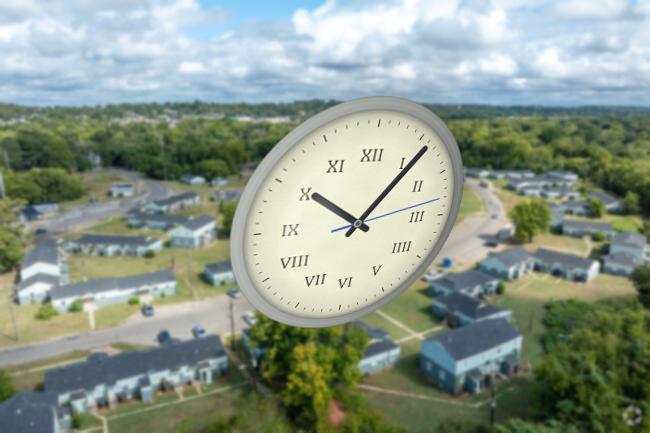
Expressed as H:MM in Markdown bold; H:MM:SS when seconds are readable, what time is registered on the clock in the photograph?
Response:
**10:06:13**
